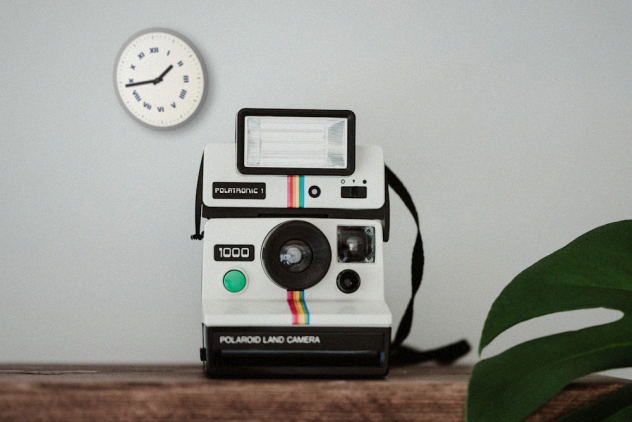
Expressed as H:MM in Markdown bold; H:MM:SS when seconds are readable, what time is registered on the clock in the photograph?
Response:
**1:44**
